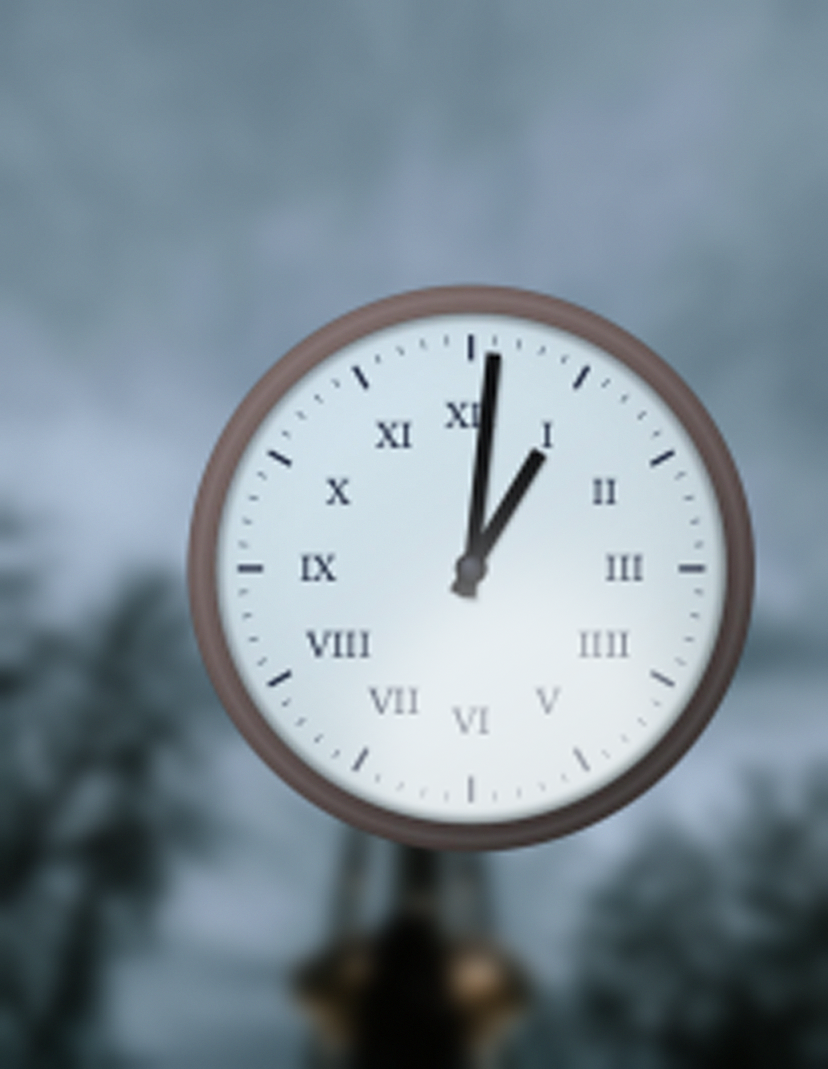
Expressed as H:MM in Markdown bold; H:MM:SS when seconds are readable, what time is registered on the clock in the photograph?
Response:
**1:01**
